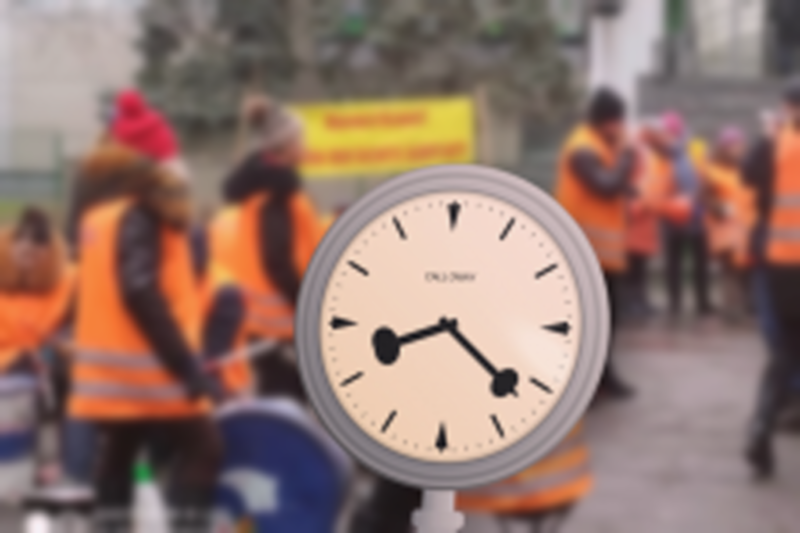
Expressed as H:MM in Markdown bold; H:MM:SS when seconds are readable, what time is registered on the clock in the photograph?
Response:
**8:22**
